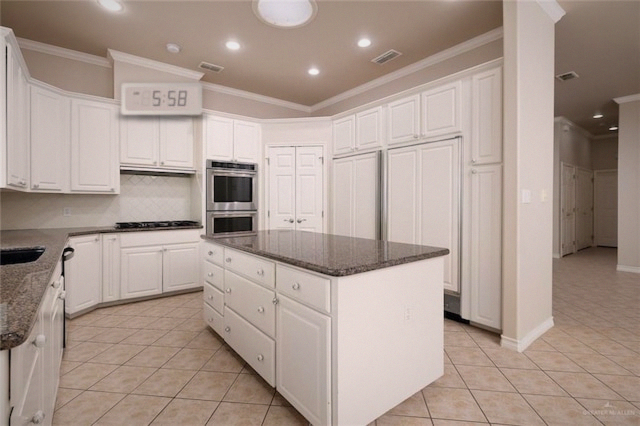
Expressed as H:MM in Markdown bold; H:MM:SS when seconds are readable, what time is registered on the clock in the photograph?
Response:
**5:58**
